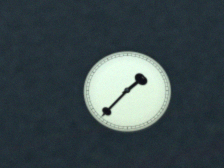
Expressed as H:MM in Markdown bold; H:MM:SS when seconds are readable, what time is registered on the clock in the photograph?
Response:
**1:37**
